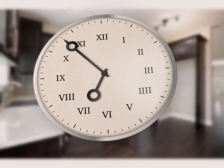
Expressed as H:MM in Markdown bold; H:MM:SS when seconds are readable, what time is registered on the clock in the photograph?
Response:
**6:53**
